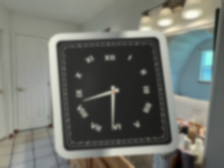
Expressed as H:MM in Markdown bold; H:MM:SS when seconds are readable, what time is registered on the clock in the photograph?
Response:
**8:31**
